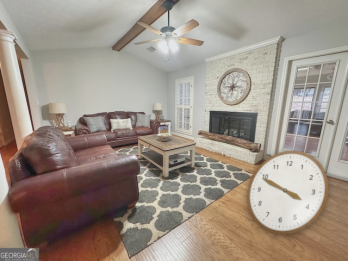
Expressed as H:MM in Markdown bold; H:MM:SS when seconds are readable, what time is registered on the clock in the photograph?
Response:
**3:49**
